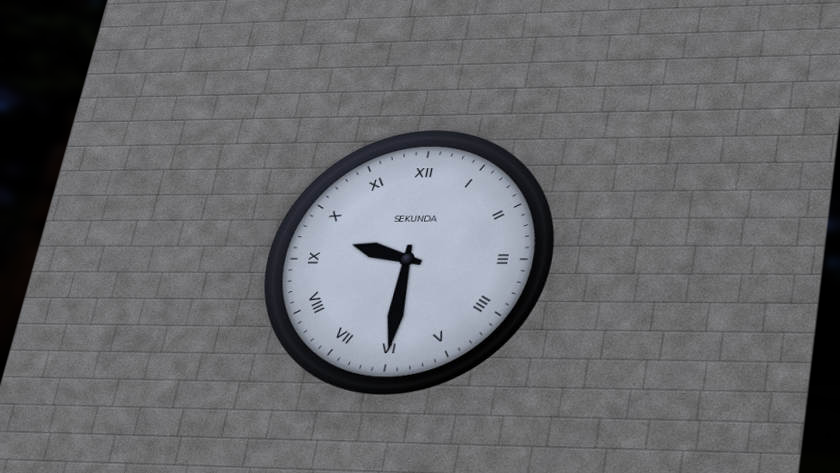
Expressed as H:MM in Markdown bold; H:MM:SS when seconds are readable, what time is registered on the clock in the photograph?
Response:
**9:30**
